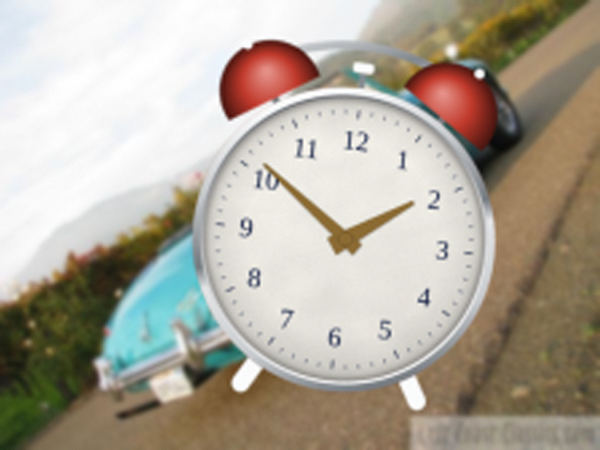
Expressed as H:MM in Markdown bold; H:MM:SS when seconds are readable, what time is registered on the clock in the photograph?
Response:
**1:51**
